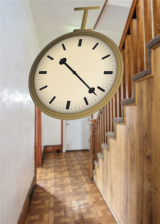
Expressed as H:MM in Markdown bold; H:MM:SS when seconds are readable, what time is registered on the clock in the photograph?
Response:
**10:22**
